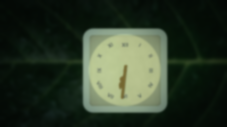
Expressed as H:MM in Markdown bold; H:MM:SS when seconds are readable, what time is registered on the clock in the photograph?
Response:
**6:31**
